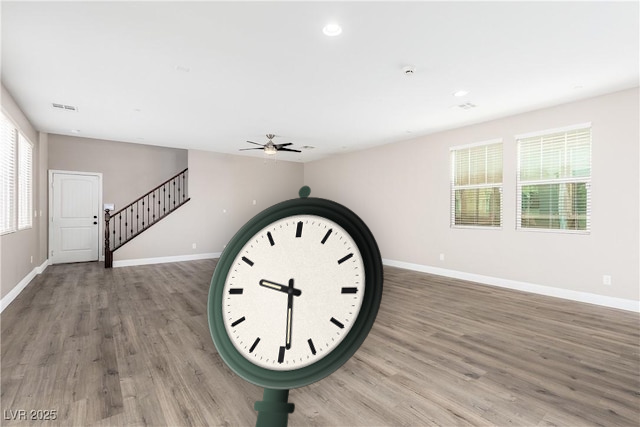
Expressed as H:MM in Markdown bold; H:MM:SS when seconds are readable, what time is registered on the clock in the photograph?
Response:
**9:29**
